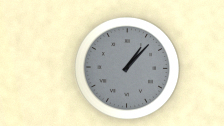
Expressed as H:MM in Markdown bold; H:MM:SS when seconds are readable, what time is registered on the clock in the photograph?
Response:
**1:07**
